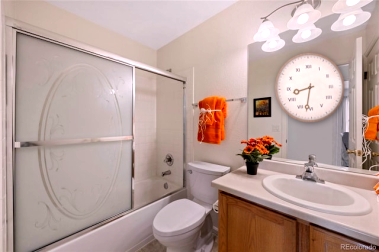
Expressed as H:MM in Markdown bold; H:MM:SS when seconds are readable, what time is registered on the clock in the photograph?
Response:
**8:32**
